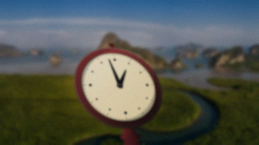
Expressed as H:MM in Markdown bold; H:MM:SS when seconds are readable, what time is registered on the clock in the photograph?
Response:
**12:58**
